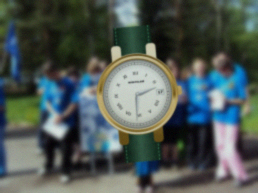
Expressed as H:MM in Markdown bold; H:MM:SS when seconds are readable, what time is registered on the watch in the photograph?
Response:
**2:31**
